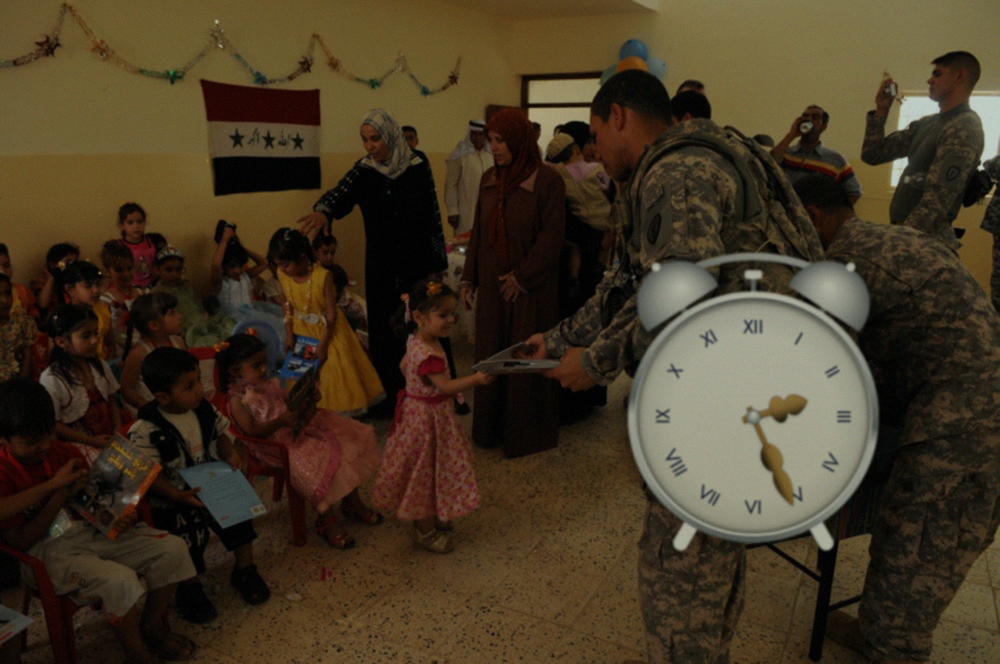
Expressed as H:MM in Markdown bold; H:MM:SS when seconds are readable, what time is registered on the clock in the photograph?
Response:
**2:26**
